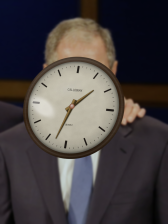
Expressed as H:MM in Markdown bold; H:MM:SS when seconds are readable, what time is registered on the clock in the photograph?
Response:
**1:33**
